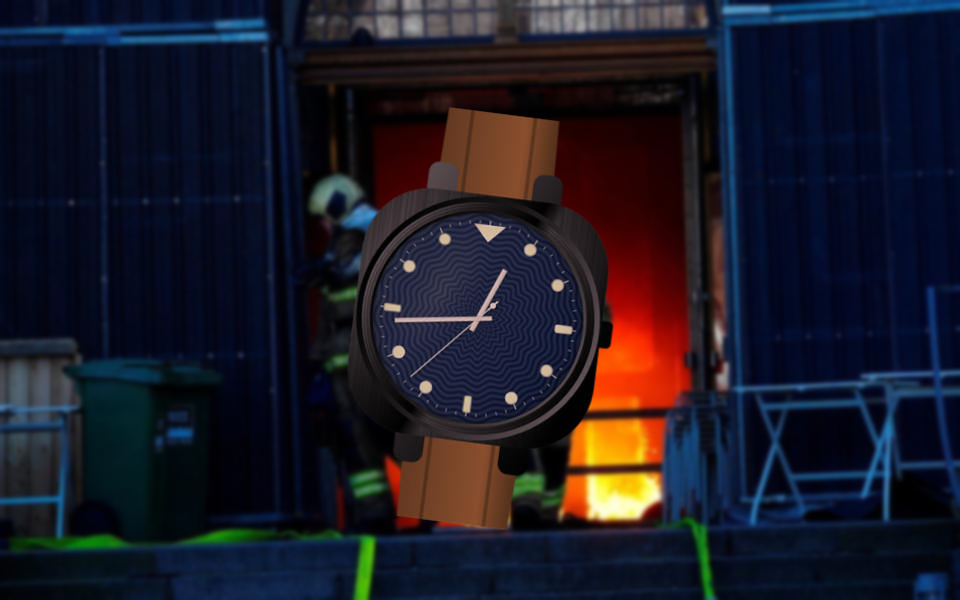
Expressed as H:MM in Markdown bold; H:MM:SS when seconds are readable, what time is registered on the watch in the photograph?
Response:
**12:43:37**
